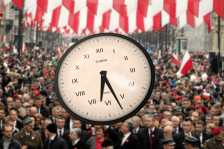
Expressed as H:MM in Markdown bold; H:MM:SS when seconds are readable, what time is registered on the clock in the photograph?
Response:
**6:27**
